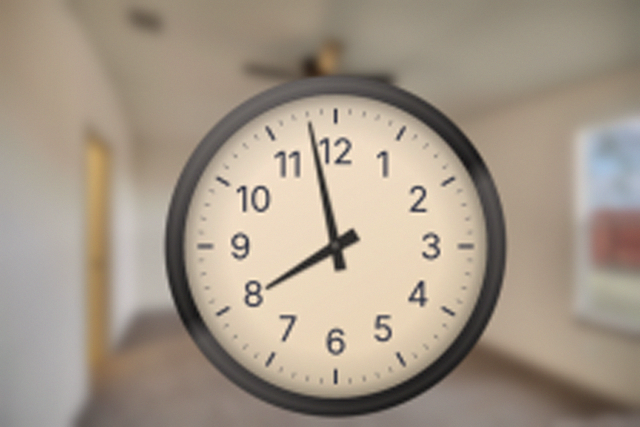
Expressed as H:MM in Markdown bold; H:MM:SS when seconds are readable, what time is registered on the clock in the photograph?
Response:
**7:58**
